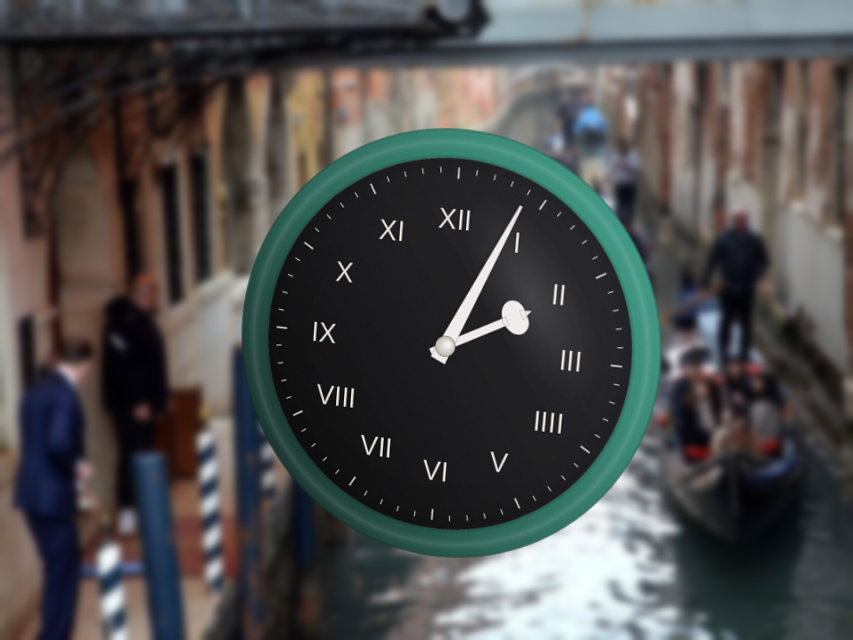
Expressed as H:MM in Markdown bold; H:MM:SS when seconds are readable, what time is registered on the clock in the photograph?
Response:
**2:04**
